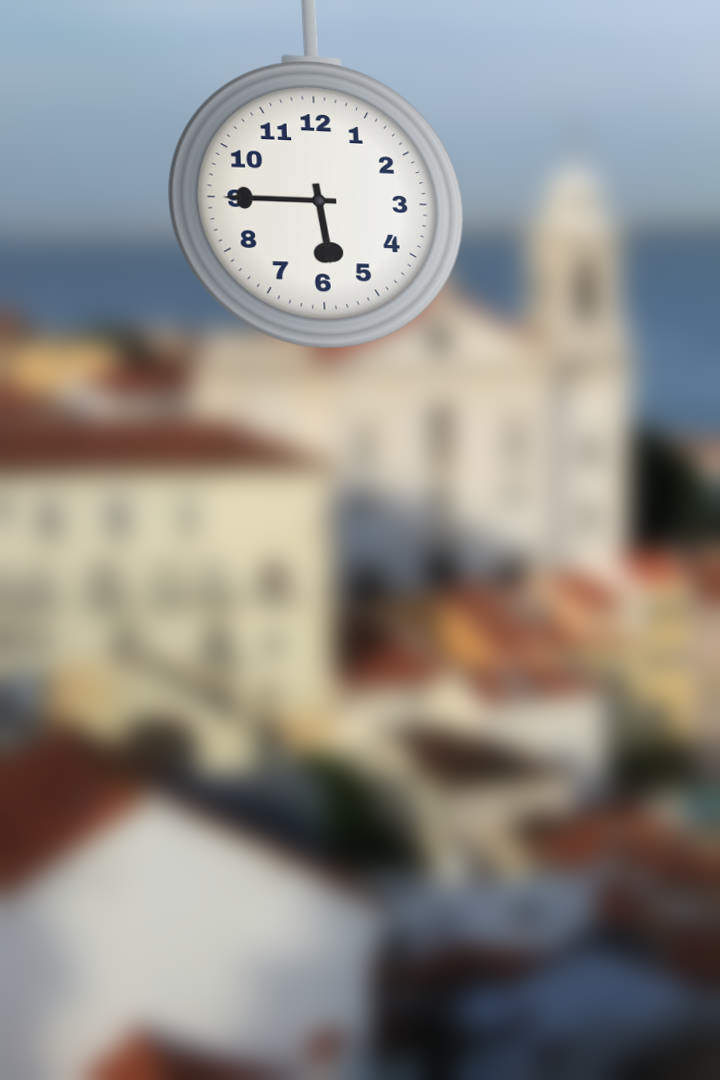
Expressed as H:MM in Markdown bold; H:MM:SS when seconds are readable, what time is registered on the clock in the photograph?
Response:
**5:45**
